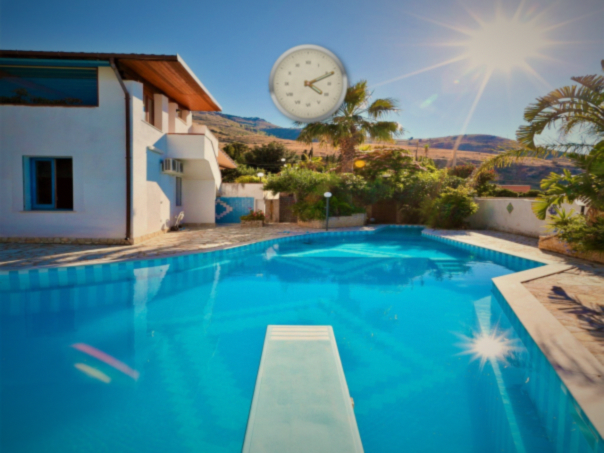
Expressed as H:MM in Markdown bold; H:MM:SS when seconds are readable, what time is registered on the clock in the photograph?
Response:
**4:11**
